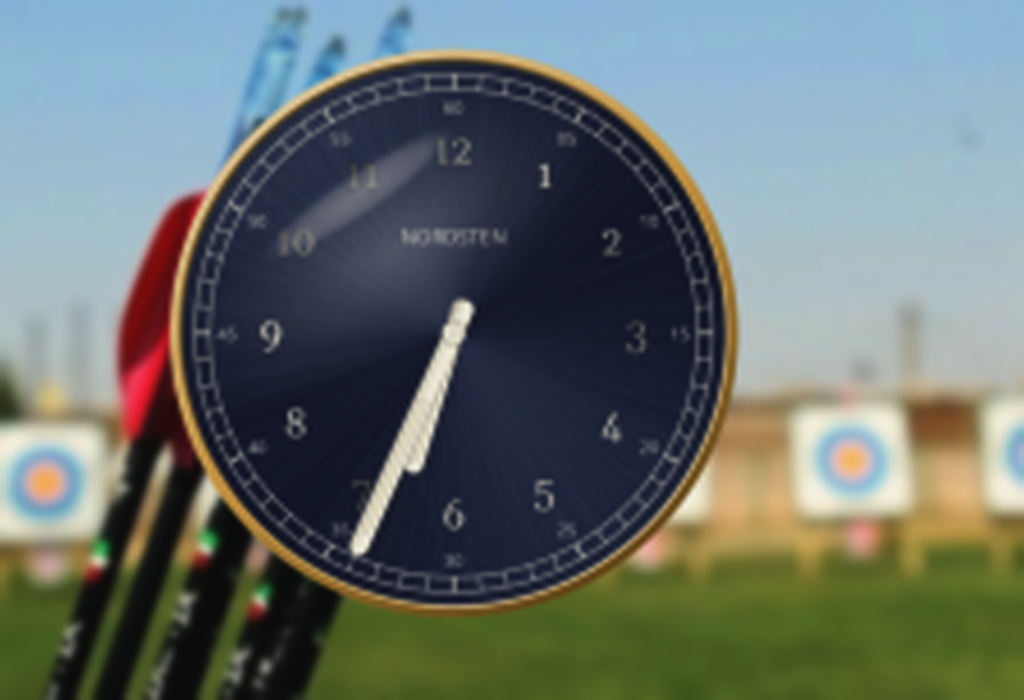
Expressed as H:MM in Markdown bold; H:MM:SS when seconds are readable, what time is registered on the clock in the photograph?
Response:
**6:34**
